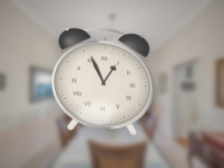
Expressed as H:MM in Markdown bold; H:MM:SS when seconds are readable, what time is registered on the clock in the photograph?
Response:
**12:56**
